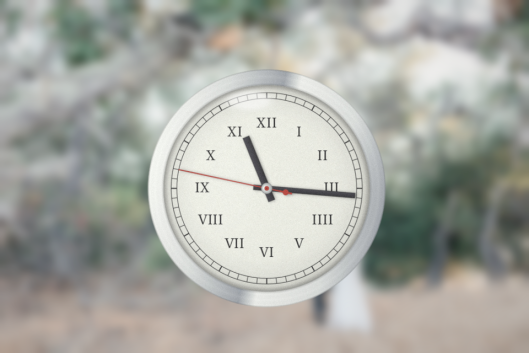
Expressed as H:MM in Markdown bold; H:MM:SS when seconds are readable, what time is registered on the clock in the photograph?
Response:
**11:15:47**
